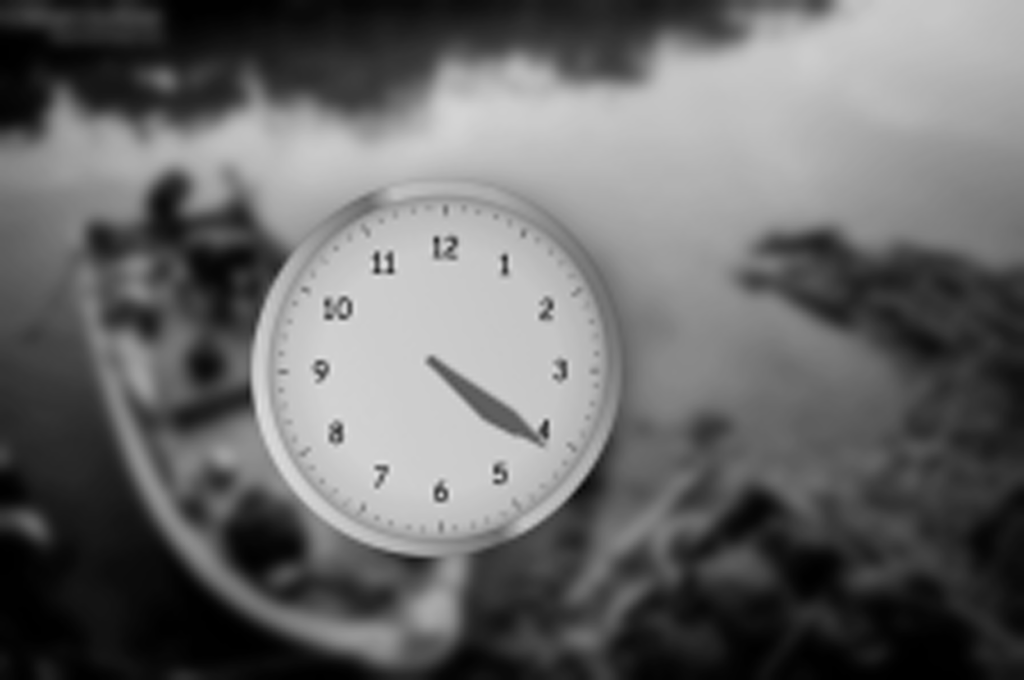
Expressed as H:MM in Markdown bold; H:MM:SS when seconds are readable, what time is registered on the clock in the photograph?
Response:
**4:21**
